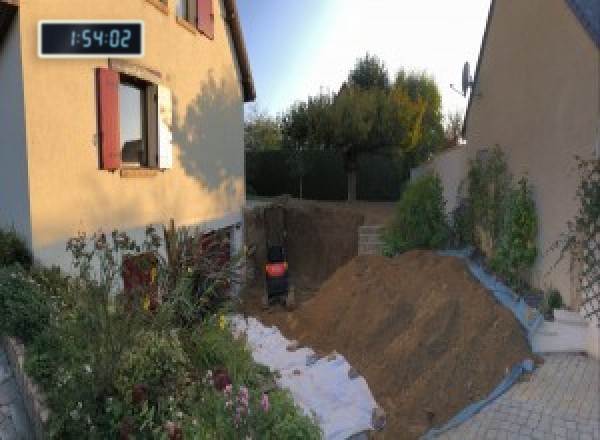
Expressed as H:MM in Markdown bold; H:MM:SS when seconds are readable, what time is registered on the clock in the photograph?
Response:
**1:54:02**
